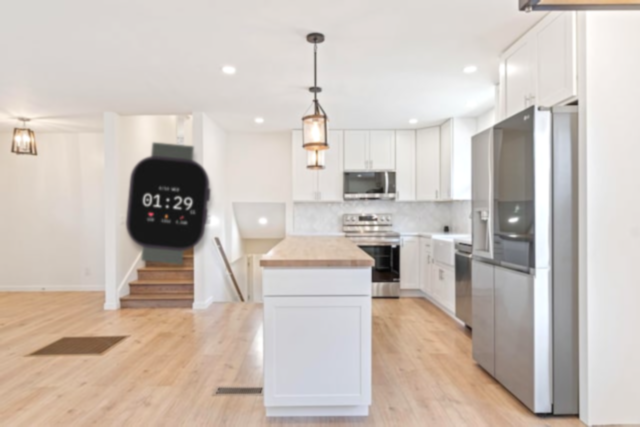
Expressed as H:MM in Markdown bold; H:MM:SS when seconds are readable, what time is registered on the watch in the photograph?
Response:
**1:29**
